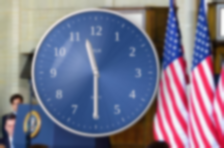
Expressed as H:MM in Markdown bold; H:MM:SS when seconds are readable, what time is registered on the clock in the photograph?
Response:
**11:30**
